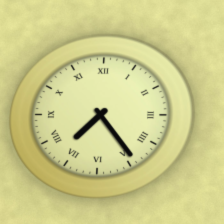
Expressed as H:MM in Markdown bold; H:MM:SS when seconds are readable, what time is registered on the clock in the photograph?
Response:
**7:24**
